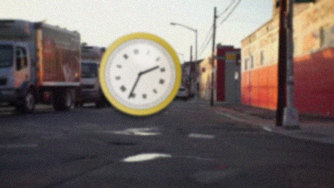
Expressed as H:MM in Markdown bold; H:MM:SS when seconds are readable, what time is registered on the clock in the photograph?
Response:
**2:36**
